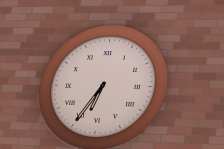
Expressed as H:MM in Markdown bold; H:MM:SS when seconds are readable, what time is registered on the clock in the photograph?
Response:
**6:35**
